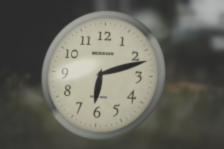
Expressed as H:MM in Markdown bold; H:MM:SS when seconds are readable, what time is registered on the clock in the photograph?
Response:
**6:12**
